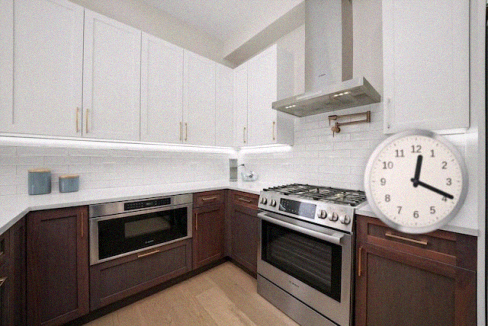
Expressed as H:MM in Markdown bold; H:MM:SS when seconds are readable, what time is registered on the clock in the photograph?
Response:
**12:19**
